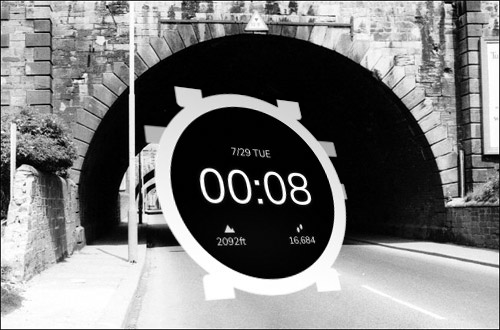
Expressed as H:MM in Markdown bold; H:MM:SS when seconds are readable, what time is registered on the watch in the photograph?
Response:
**0:08**
